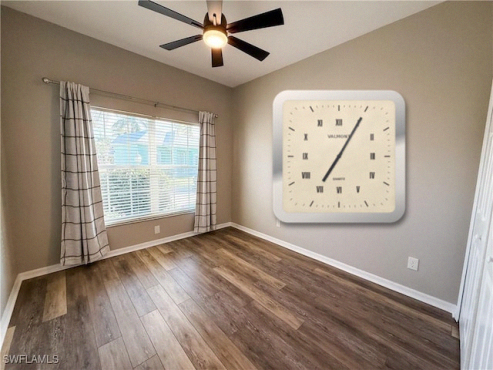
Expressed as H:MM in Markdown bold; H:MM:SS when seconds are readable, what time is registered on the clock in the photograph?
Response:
**7:05**
